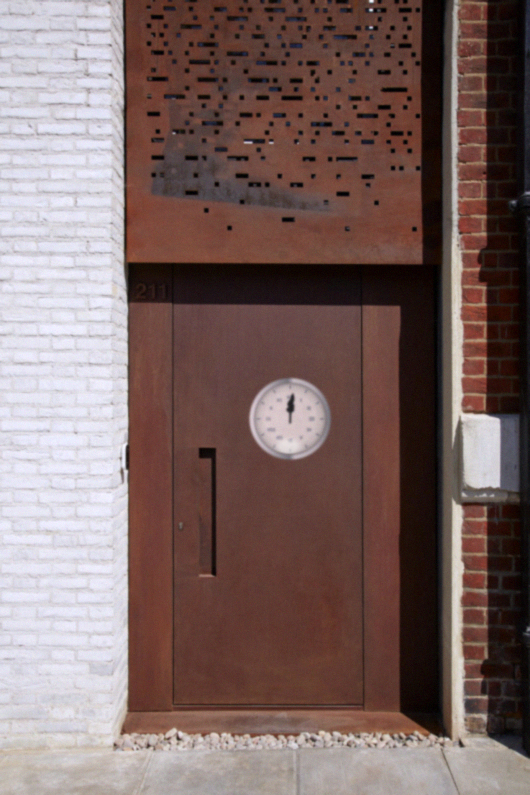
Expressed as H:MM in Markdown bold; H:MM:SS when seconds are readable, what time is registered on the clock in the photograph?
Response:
**12:01**
